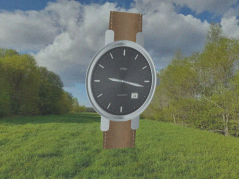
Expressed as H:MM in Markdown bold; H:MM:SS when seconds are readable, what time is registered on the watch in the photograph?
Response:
**9:17**
